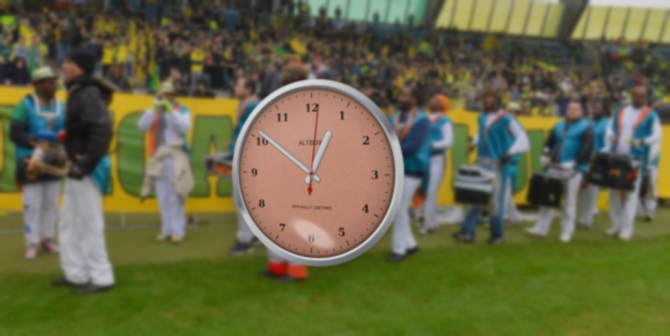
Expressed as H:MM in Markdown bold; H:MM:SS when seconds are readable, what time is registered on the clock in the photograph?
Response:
**12:51:01**
